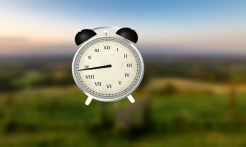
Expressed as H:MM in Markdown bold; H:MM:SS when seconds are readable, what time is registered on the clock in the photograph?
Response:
**8:44**
